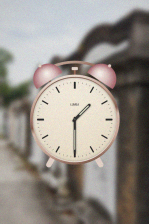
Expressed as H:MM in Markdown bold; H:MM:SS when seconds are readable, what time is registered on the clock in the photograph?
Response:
**1:30**
